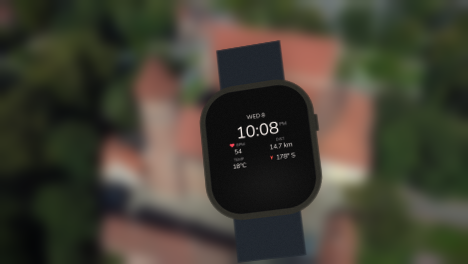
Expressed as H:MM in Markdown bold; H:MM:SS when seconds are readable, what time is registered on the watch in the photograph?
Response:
**10:08**
